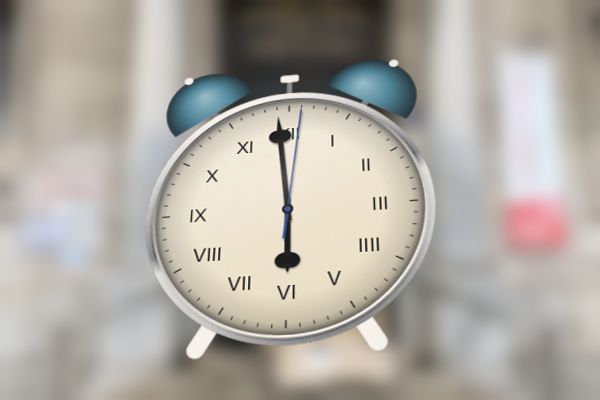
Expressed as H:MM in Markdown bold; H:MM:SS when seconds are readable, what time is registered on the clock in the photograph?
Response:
**5:59:01**
